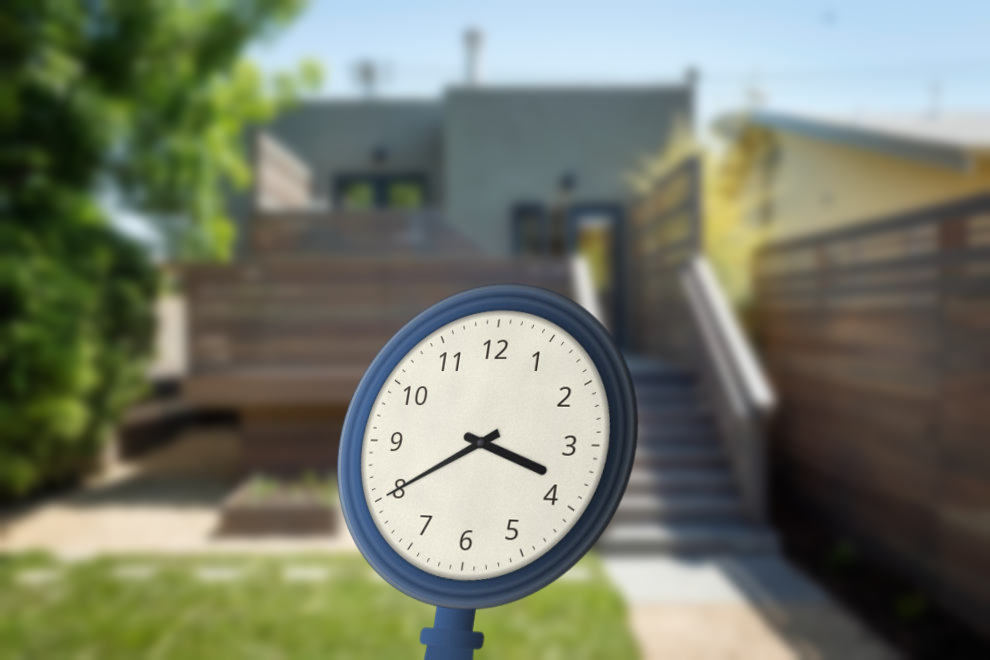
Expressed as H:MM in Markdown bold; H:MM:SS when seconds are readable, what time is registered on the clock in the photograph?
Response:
**3:40**
